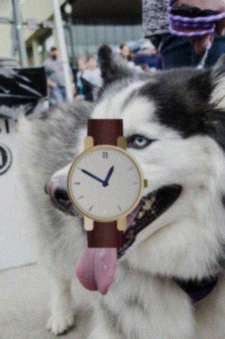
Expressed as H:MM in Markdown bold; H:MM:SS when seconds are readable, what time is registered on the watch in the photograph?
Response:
**12:50**
